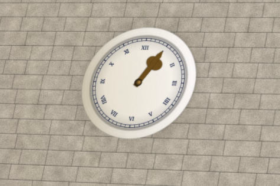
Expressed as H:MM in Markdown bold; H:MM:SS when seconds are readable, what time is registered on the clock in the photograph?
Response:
**1:05**
